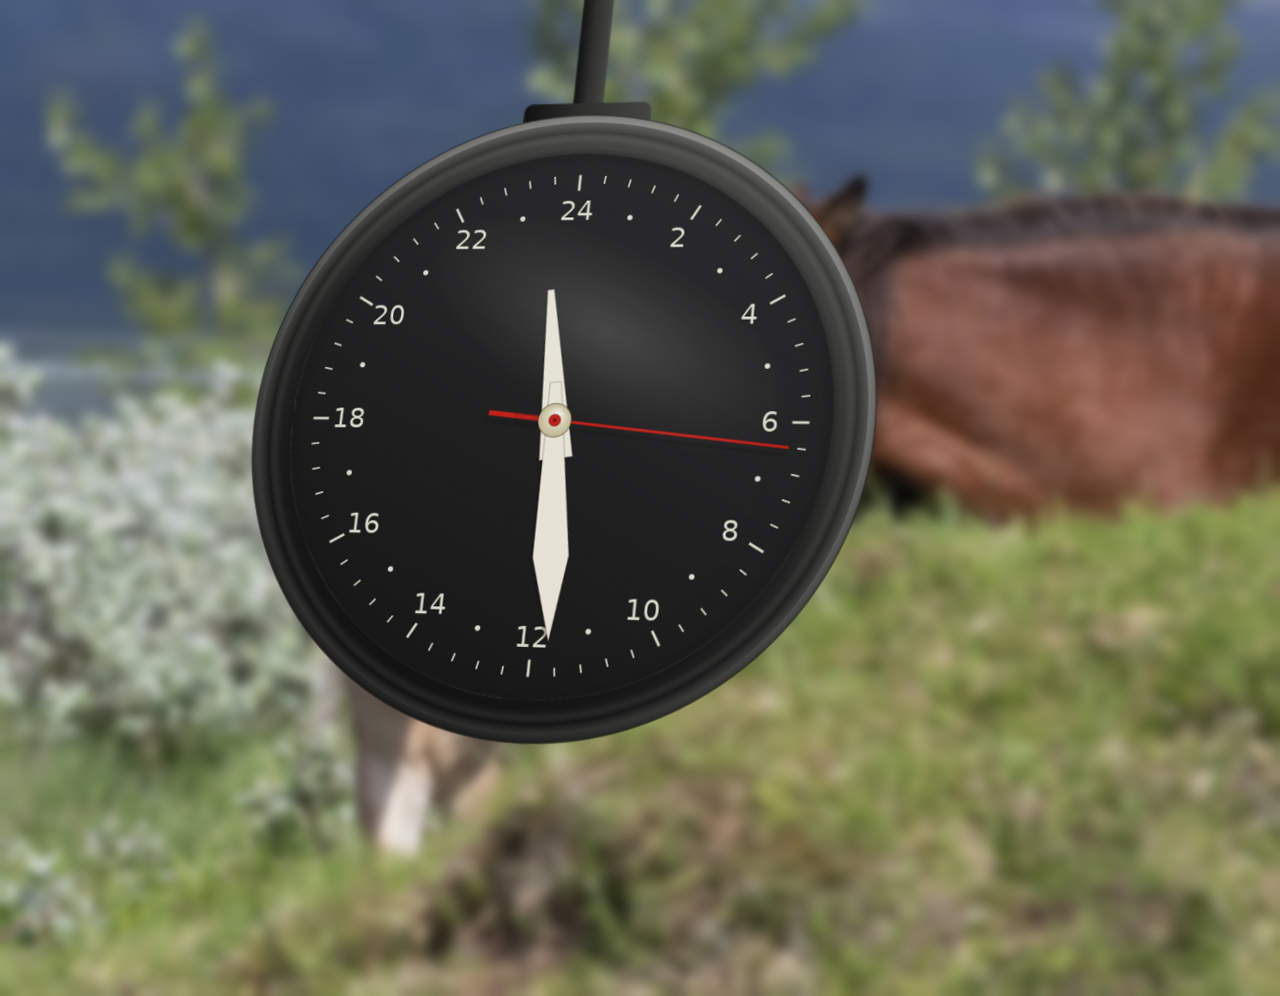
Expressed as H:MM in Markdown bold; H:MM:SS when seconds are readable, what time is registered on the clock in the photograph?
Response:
**23:29:16**
